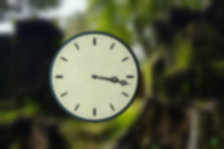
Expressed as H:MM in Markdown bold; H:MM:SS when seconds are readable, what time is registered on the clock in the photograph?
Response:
**3:17**
